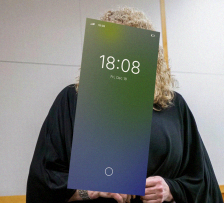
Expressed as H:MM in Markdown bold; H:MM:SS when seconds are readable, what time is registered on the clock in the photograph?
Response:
**18:08**
